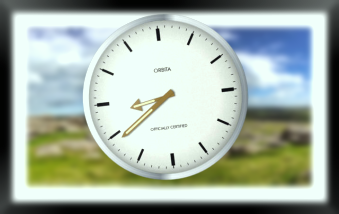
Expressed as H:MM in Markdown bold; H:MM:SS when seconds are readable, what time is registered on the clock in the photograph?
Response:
**8:39**
